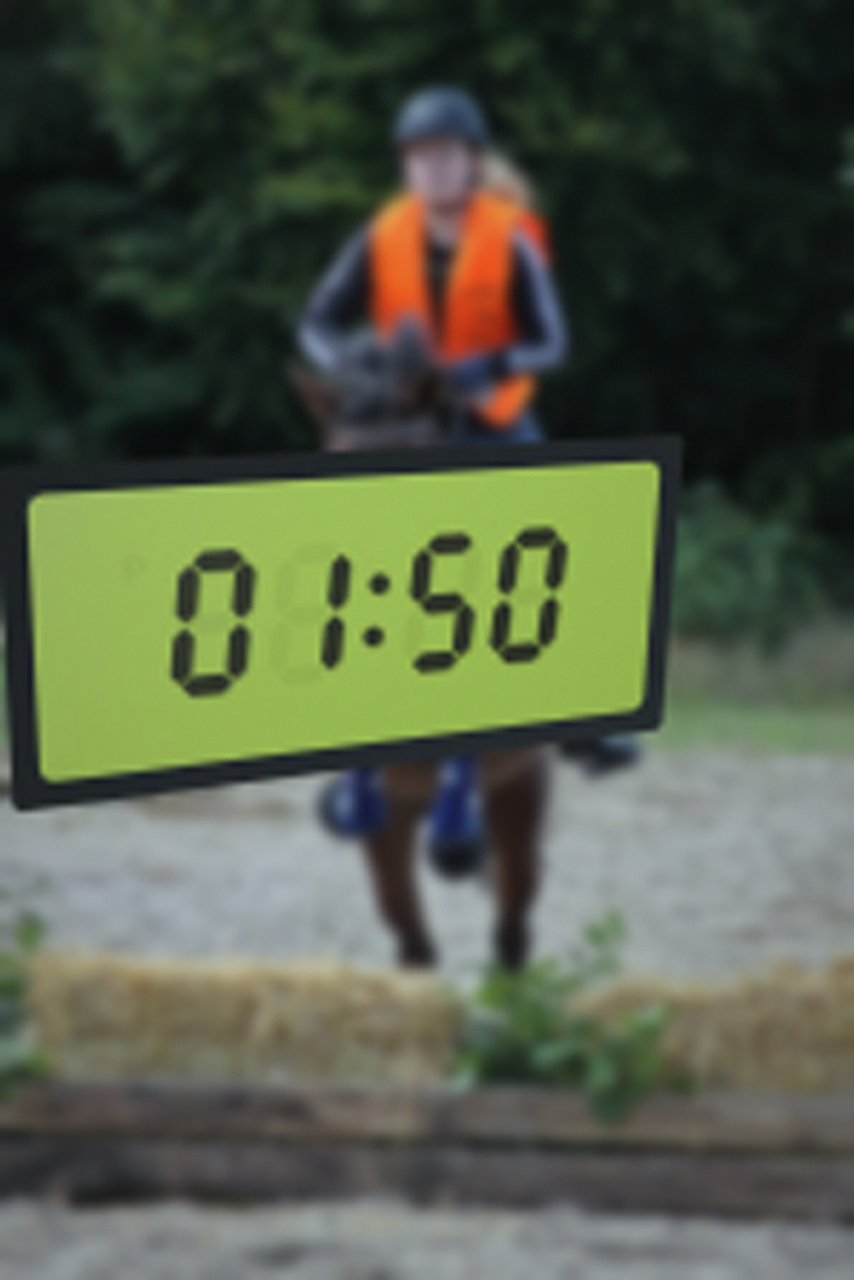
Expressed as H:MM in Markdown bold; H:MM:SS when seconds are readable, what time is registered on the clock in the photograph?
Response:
**1:50**
